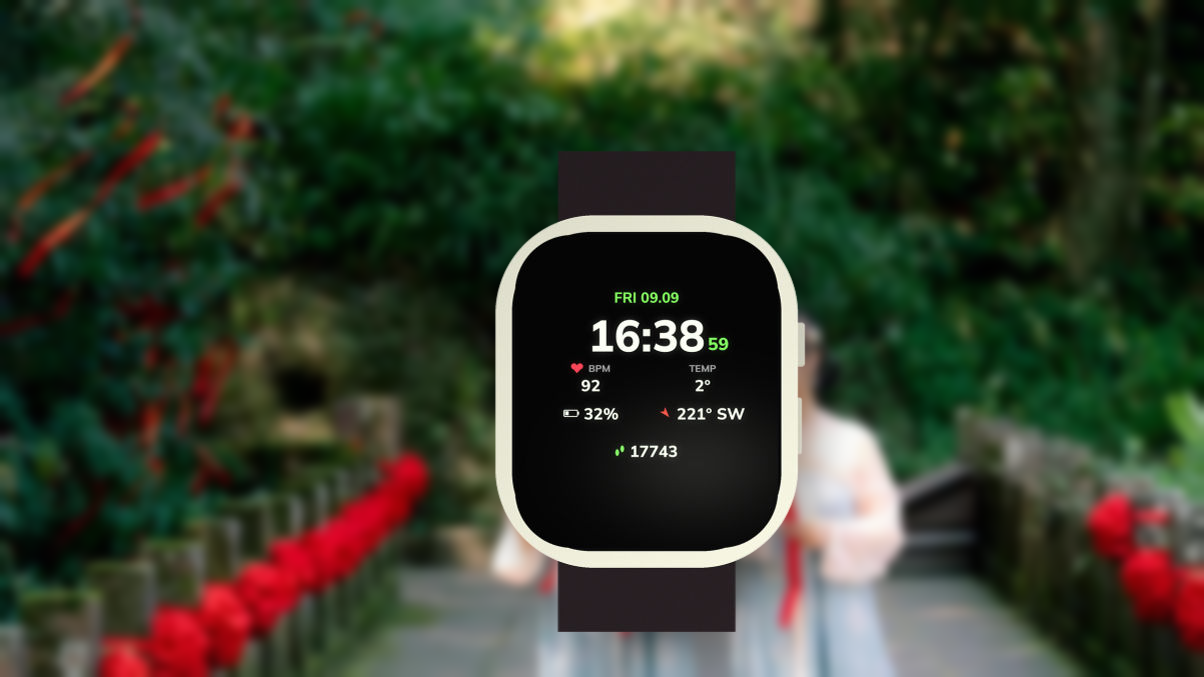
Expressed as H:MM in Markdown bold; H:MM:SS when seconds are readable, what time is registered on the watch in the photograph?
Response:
**16:38:59**
